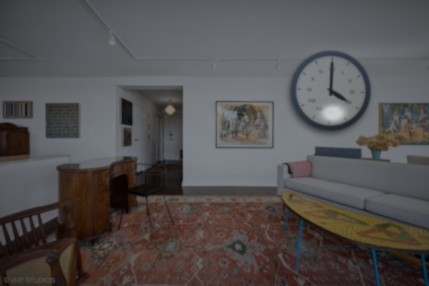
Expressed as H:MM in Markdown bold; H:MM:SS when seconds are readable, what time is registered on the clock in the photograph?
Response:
**4:00**
